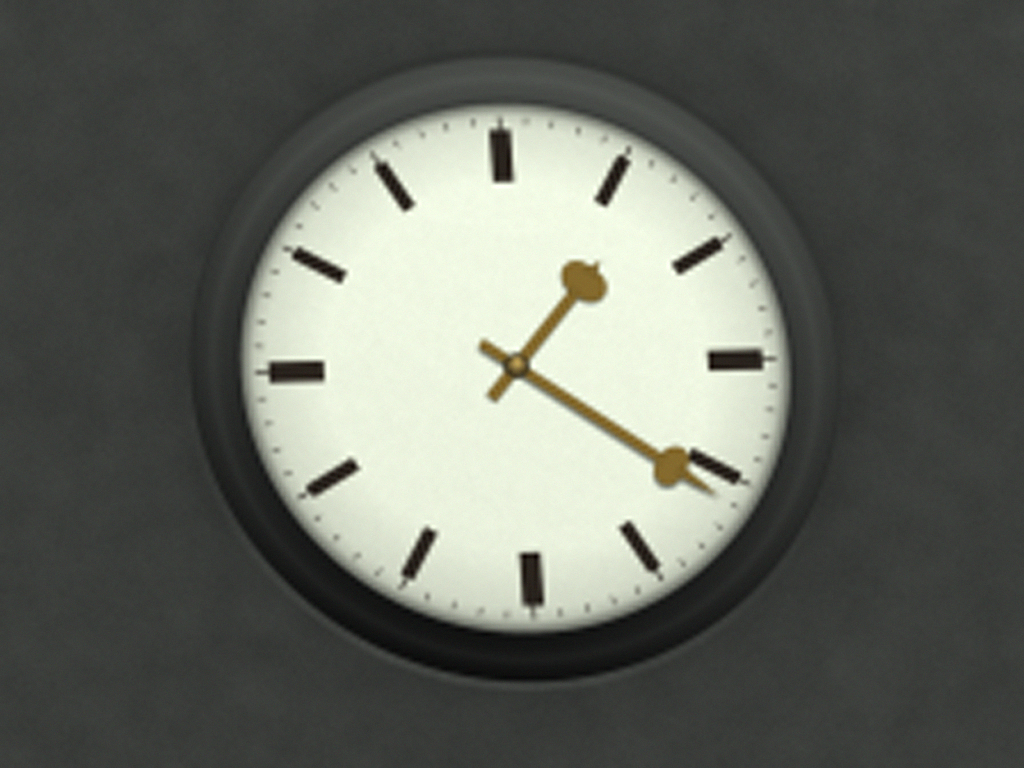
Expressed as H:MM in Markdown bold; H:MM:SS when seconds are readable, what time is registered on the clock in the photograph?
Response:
**1:21**
